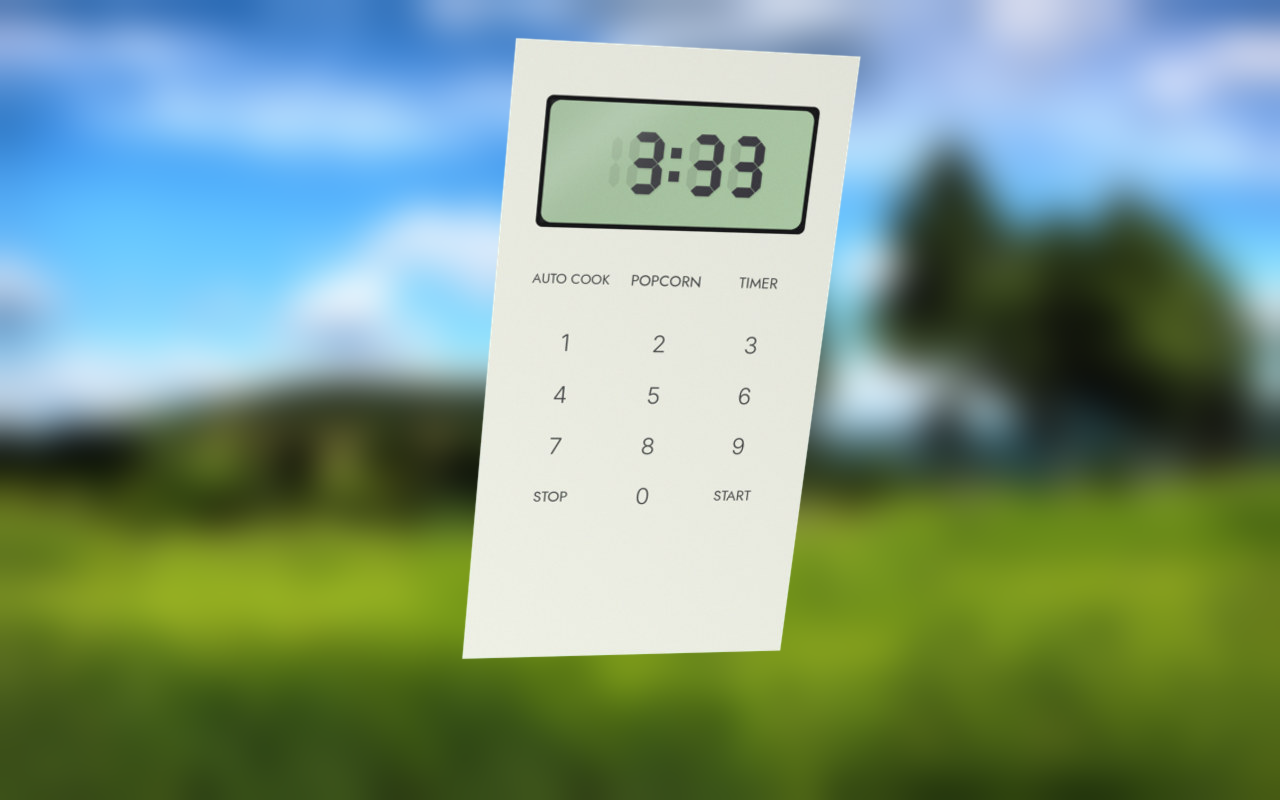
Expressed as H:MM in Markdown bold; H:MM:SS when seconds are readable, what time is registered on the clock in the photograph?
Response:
**3:33**
